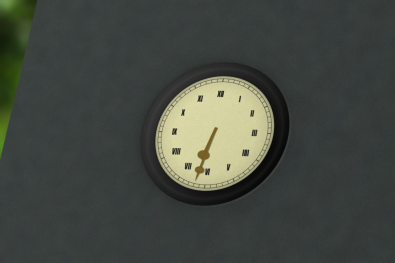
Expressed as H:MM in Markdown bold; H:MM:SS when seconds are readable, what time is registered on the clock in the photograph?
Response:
**6:32**
